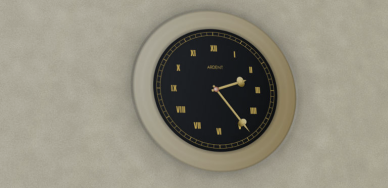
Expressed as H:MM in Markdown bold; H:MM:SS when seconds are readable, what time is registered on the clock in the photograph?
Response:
**2:24**
